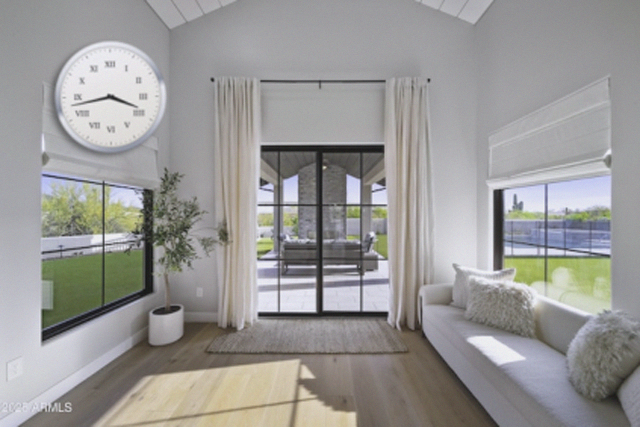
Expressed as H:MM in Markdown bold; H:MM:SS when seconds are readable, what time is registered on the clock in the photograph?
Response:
**3:43**
